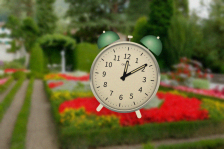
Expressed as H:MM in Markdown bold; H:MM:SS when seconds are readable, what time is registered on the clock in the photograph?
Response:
**12:09**
